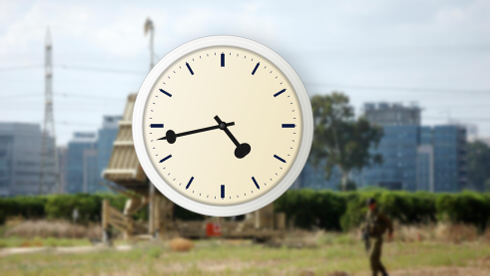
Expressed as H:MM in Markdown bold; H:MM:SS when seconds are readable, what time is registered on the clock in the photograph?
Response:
**4:43**
